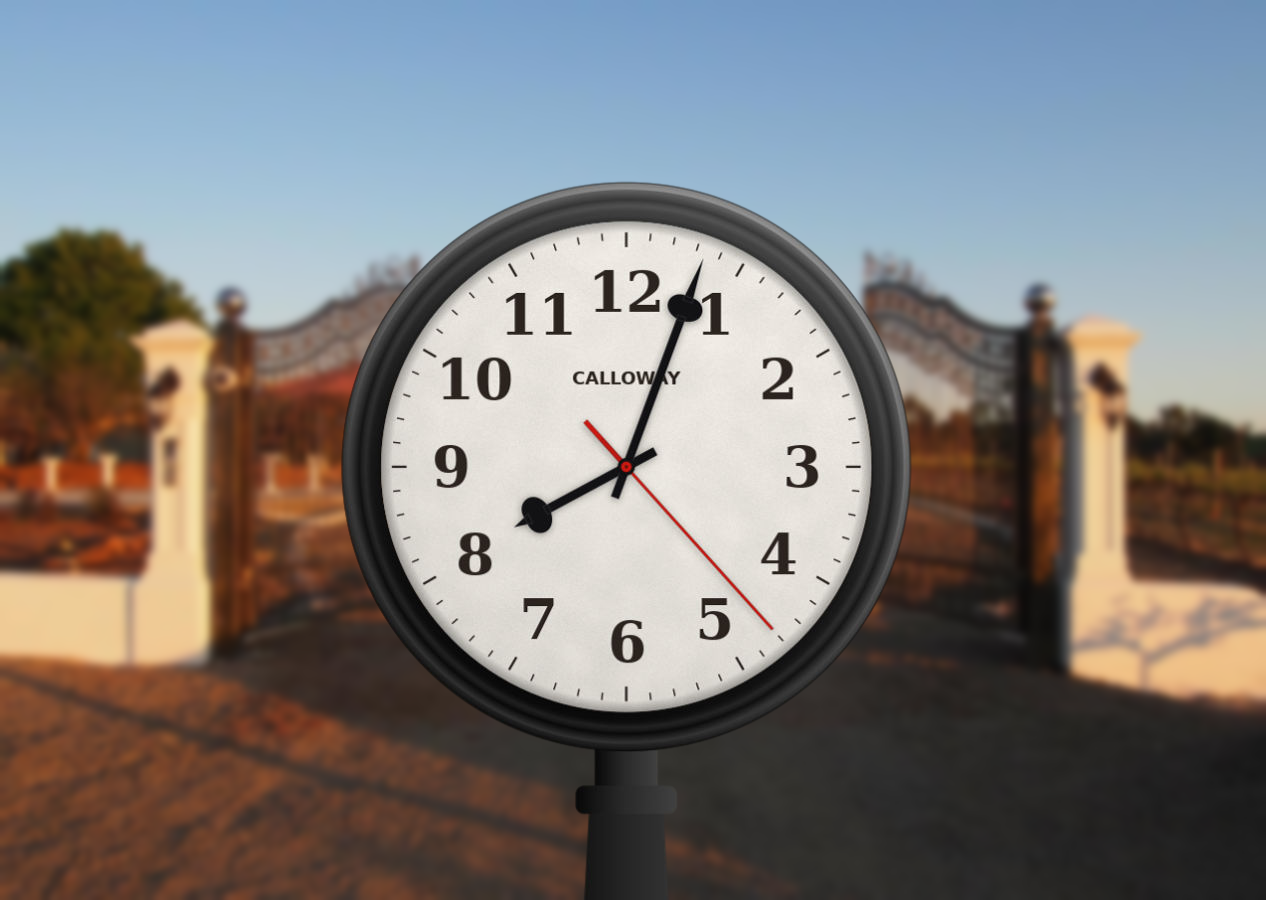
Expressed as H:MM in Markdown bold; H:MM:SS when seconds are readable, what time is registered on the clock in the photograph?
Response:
**8:03:23**
